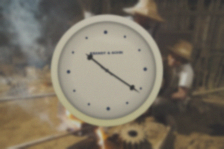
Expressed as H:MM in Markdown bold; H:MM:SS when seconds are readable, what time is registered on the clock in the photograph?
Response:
**10:21**
